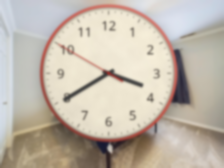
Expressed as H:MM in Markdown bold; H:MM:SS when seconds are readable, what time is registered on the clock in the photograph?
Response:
**3:39:50**
